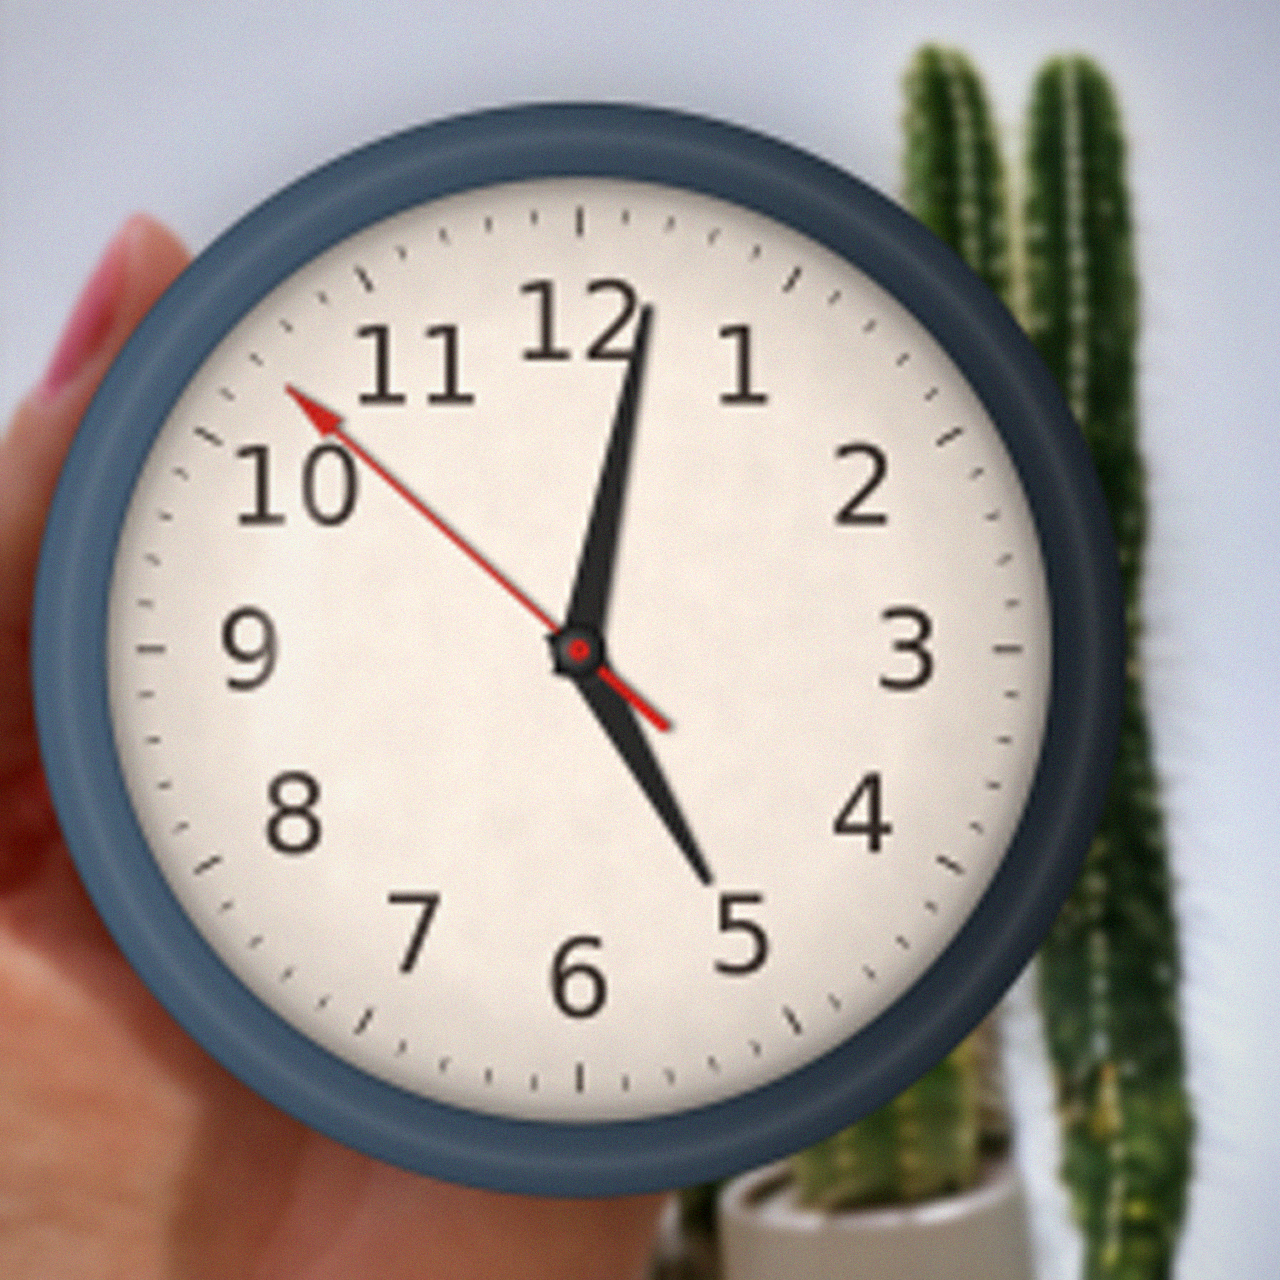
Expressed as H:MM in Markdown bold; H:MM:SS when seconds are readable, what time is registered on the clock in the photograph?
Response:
**5:01:52**
